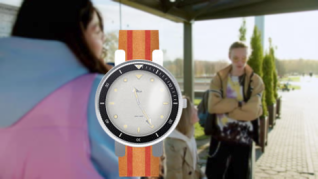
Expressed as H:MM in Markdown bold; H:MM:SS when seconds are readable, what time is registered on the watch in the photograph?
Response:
**11:25**
